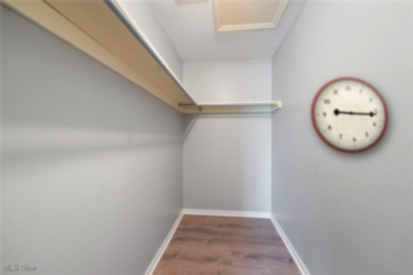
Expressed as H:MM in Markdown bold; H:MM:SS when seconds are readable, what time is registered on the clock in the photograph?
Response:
**9:16**
